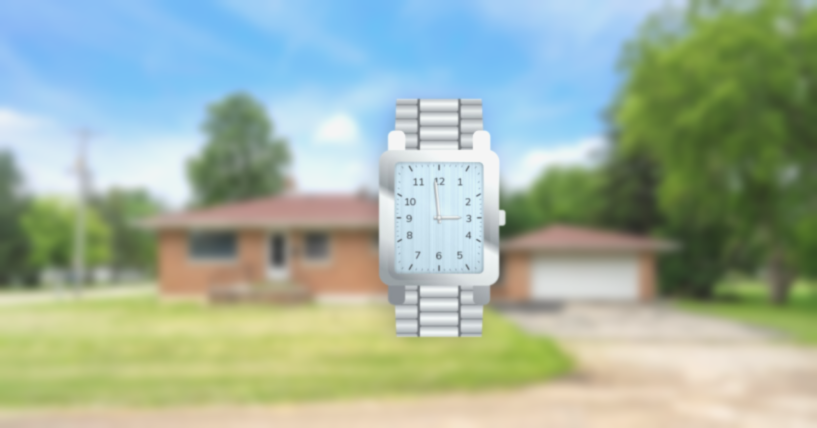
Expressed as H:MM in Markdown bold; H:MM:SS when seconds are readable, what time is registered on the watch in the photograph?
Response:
**2:59**
